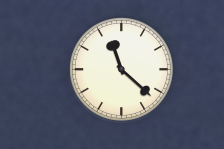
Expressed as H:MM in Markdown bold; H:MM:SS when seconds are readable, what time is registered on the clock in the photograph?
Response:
**11:22**
